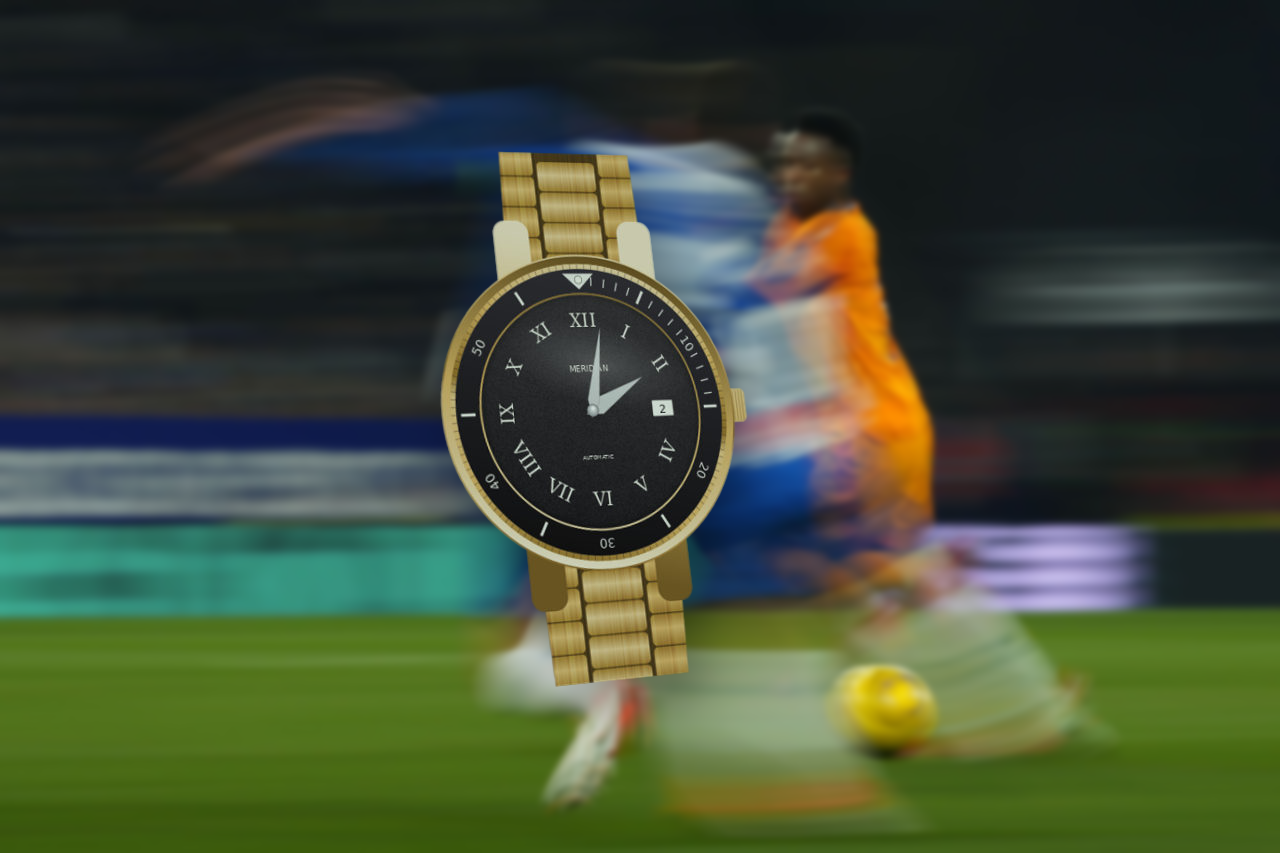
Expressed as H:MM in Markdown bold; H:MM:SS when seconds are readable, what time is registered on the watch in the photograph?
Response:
**2:02**
